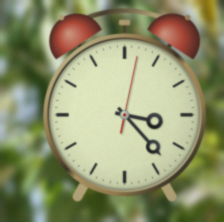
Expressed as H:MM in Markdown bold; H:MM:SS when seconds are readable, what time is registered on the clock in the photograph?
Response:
**3:23:02**
